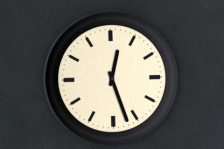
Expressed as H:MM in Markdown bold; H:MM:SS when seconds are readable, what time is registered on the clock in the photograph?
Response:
**12:27**
